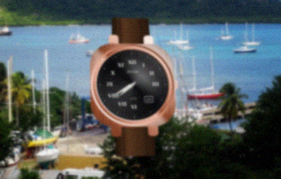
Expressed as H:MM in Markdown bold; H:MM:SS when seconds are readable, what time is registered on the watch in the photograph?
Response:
**7:40**
